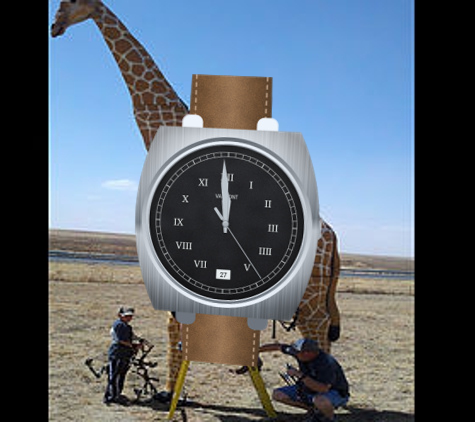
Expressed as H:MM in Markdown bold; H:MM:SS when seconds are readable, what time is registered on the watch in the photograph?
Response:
**11:59:24**
